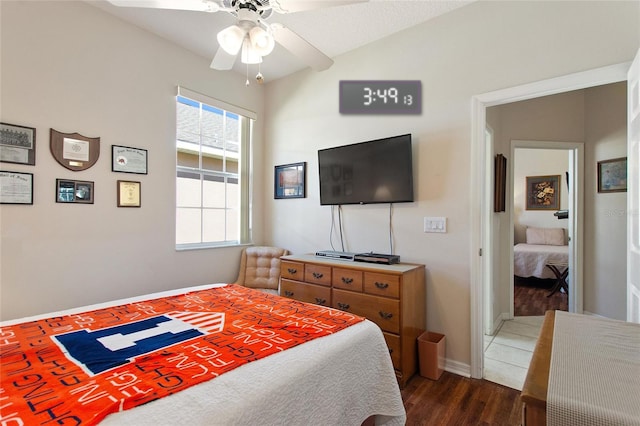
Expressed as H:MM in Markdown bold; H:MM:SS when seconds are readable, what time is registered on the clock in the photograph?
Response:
**3:49:13**
